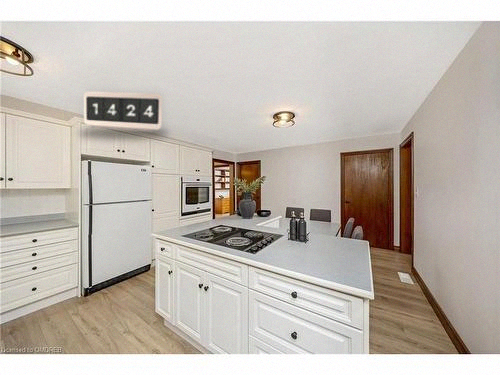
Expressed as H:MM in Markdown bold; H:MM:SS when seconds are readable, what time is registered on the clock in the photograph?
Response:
**14:24**
